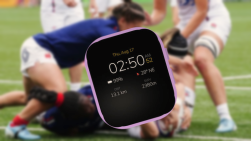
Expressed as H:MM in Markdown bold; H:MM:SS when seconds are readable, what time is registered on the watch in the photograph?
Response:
**2:50**
